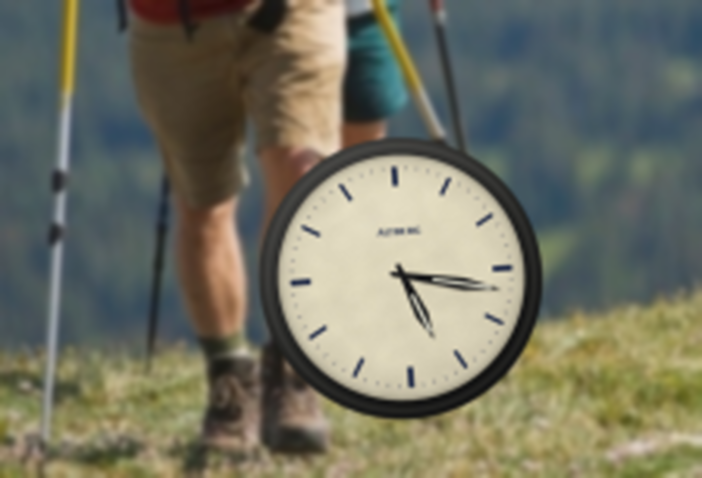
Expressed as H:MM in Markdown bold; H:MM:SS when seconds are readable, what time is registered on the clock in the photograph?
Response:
**5:17**
